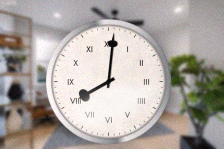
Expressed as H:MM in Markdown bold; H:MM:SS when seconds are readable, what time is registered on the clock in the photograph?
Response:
**8:01**
